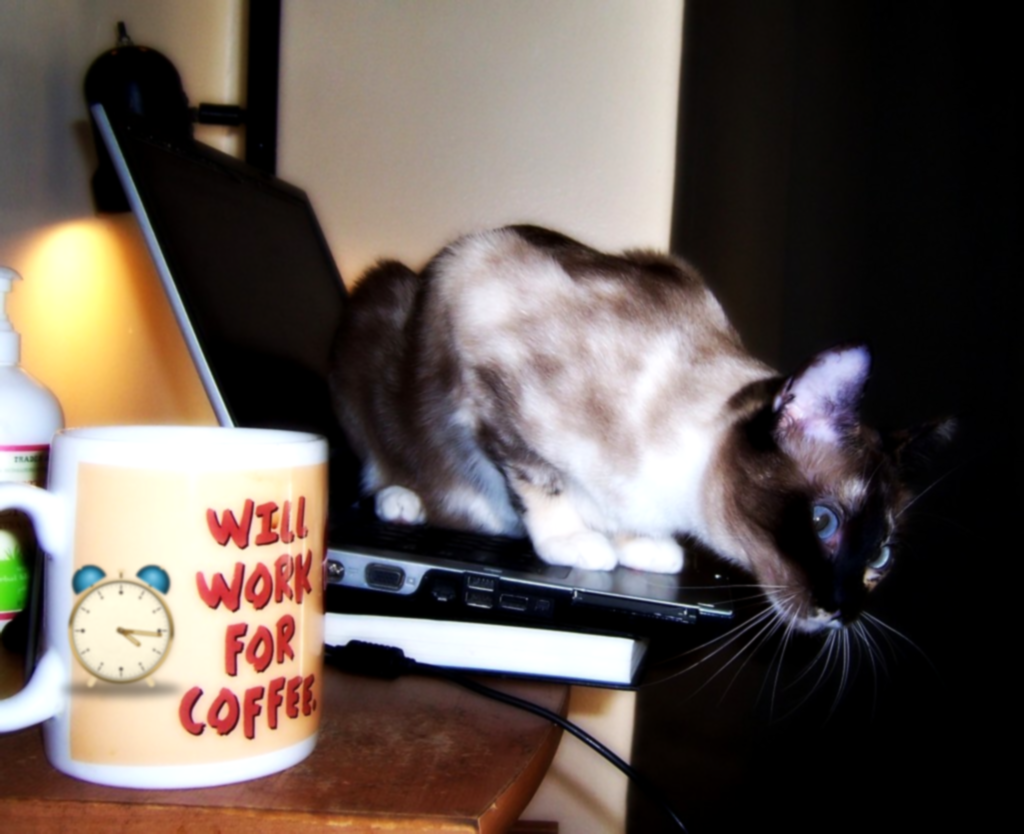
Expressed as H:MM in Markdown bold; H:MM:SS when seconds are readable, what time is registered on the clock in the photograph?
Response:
**4:16**
